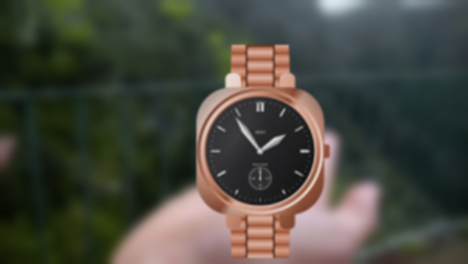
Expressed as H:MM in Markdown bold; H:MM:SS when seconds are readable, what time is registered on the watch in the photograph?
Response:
**1:54**
